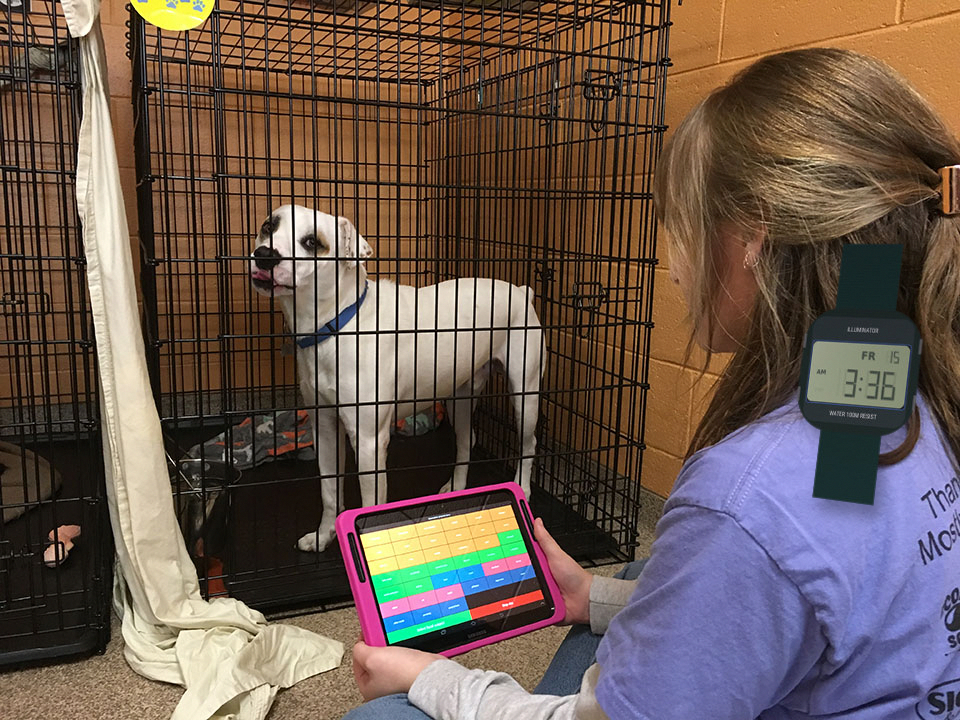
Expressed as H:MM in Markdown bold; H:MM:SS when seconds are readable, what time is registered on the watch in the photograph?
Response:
**3:36**
